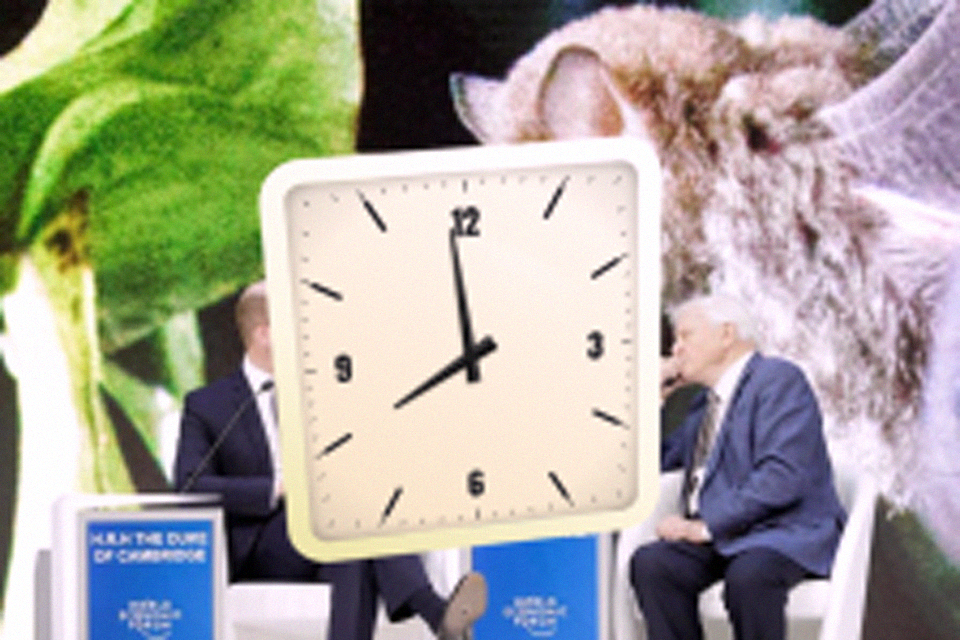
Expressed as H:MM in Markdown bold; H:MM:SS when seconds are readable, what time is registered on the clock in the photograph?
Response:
**7:59**
